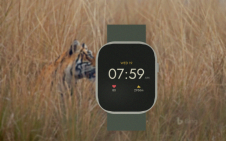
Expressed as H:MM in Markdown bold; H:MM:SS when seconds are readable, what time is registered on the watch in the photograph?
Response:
**7:59**
